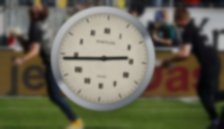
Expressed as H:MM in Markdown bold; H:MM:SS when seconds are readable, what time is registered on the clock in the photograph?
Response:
**2:44**
